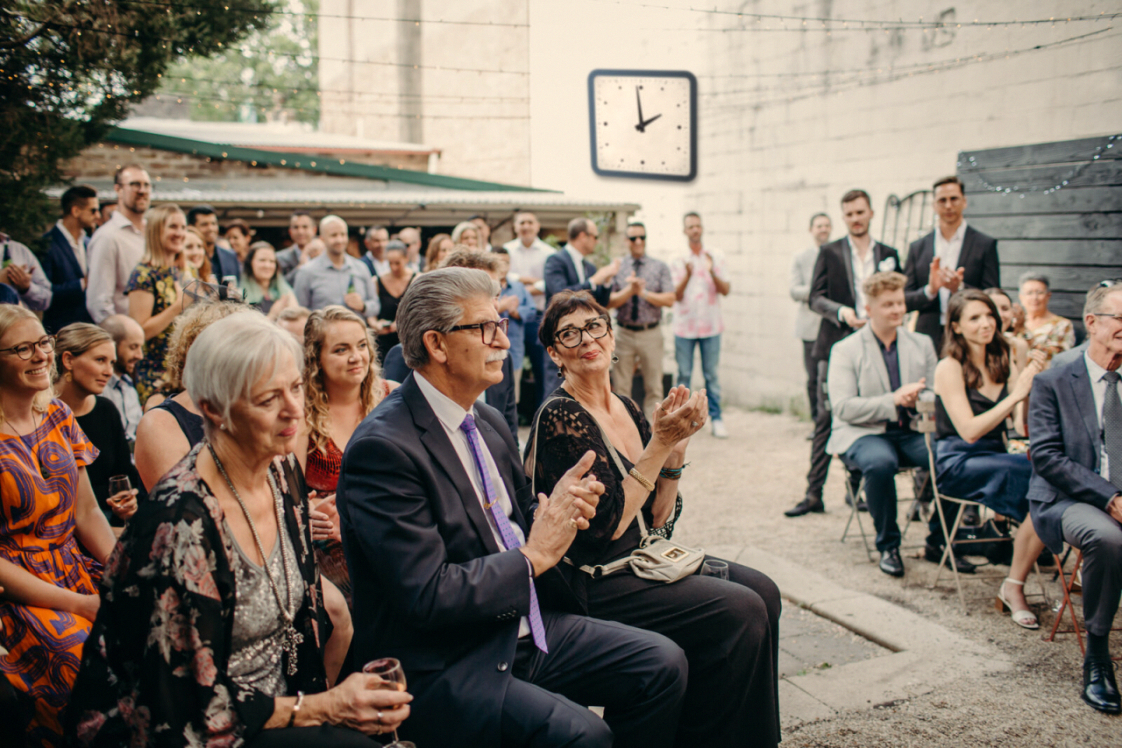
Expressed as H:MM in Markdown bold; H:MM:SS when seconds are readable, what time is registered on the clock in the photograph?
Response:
**1:59**
